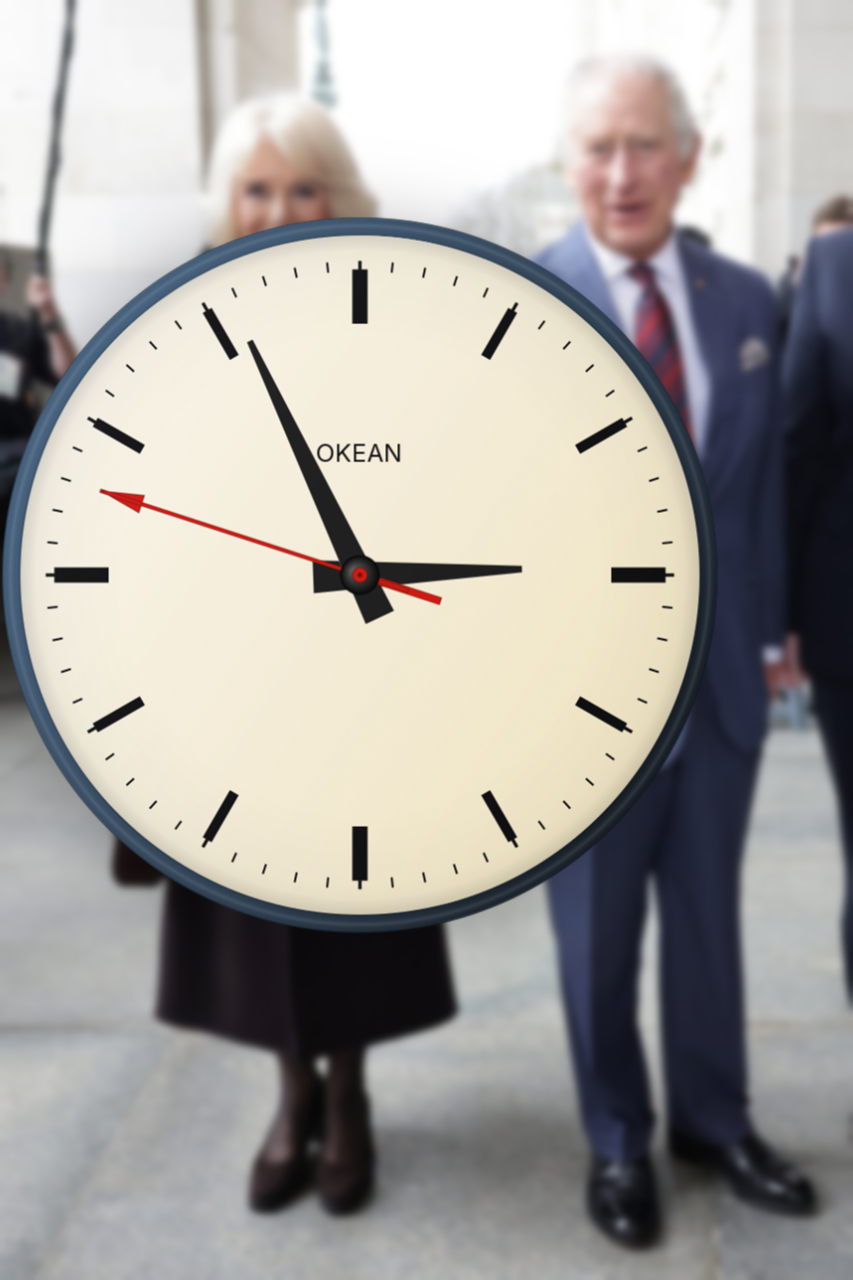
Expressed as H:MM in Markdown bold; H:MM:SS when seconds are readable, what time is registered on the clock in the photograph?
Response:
**2:55:48**
